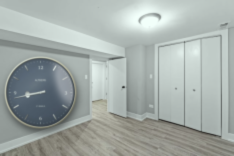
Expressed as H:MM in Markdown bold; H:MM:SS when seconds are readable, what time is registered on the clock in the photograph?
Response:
**8:43**
